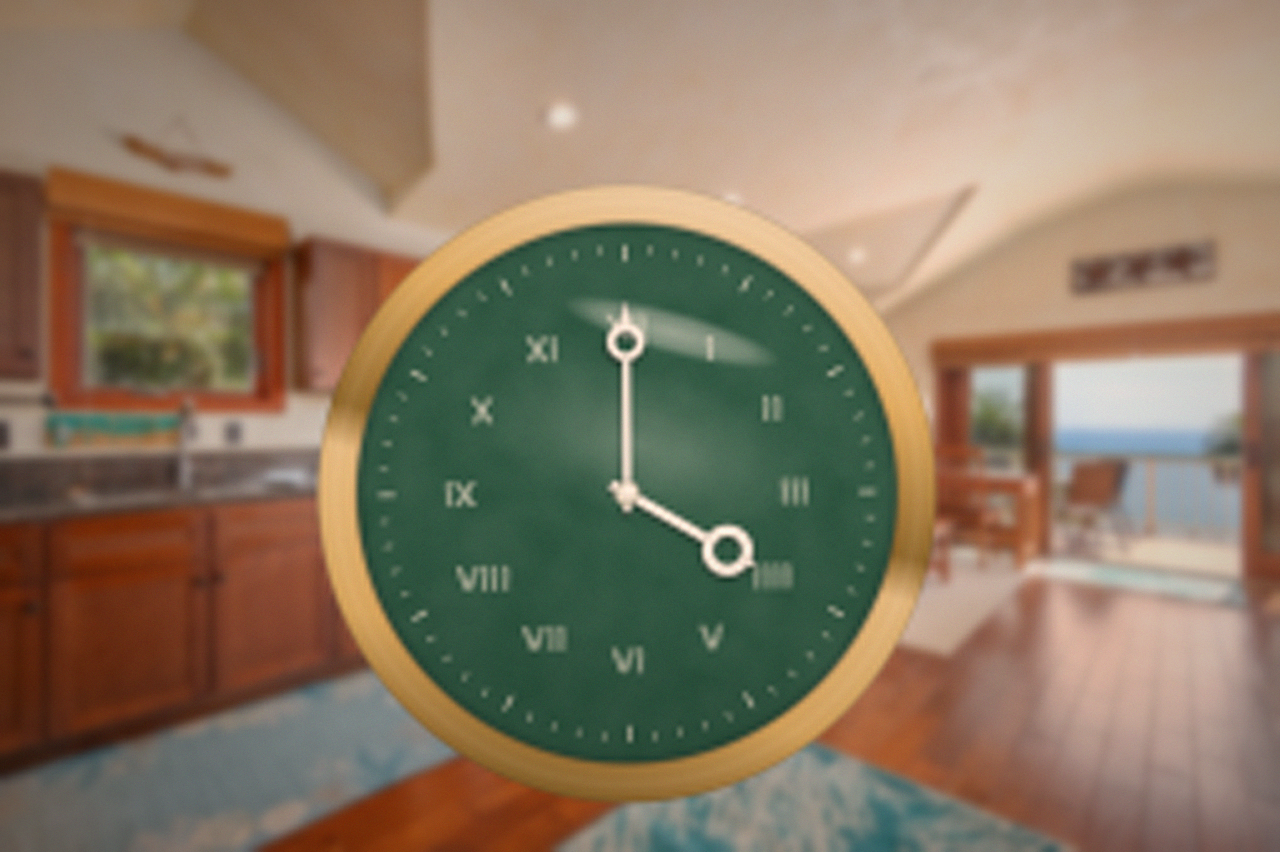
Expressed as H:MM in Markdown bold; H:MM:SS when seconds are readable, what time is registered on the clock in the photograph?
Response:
**4:00**
